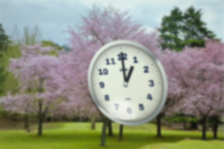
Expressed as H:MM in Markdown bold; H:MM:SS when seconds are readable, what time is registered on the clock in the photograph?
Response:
**1:00**
